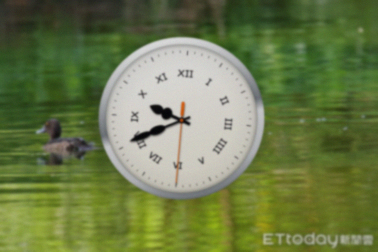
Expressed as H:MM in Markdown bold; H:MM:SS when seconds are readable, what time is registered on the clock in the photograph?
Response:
**9:40:30**
